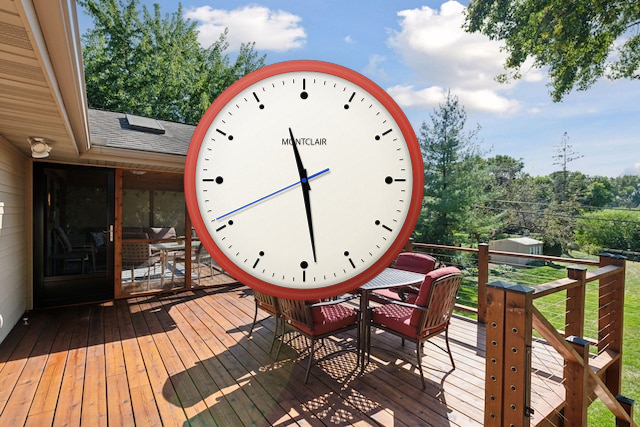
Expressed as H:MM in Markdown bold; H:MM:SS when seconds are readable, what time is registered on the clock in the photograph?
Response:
**11:28:41**
